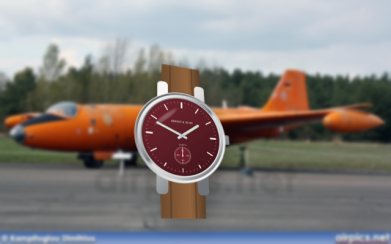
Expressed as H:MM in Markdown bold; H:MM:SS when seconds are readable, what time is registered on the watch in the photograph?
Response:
**1:49**
